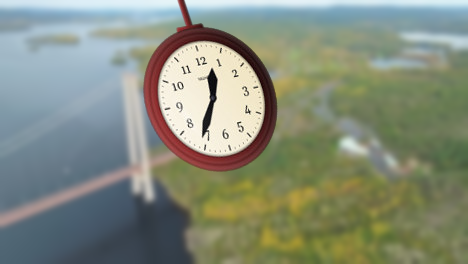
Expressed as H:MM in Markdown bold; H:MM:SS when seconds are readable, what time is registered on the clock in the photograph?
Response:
**12:36**
